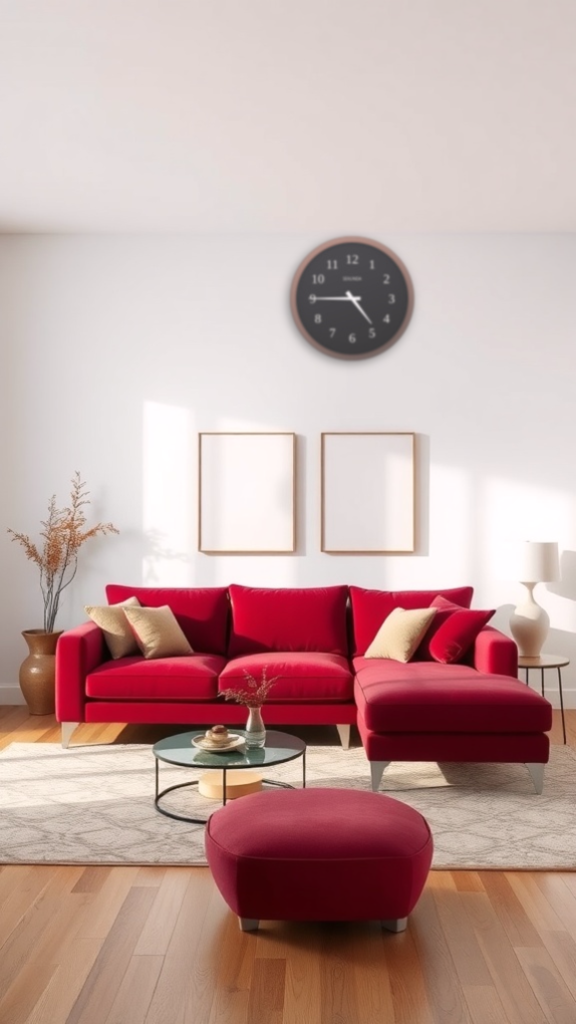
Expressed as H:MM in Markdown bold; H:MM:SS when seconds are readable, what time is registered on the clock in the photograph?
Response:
**4:45**
